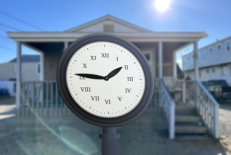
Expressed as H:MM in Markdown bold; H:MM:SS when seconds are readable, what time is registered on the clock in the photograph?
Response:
**1:46**
